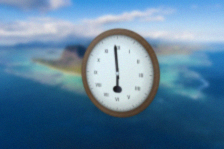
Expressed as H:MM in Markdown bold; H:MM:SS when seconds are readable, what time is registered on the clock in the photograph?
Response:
**5:59**
